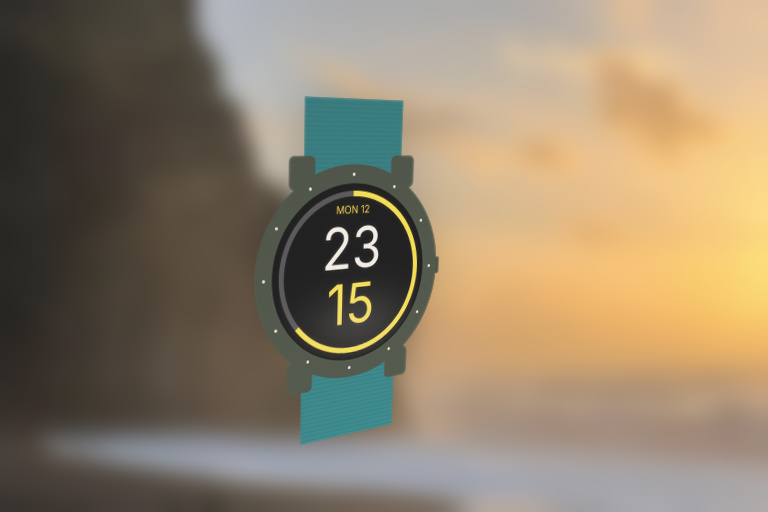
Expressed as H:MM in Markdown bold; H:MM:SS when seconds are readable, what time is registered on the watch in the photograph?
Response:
**23:15**
